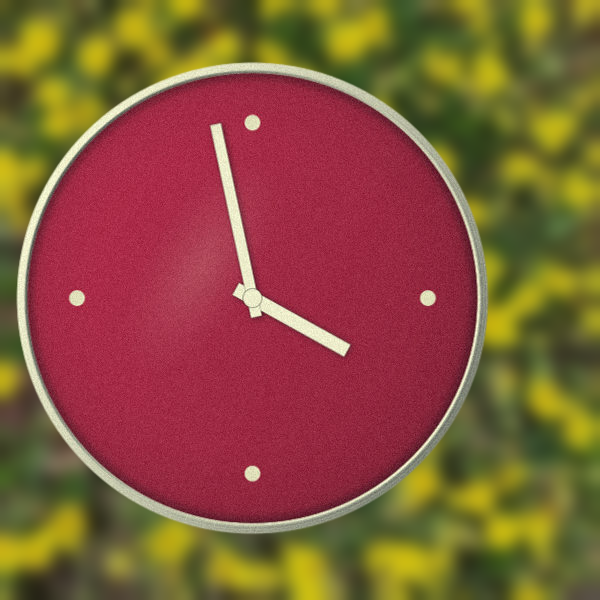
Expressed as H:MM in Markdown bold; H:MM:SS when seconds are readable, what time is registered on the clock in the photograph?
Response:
**3:58**
